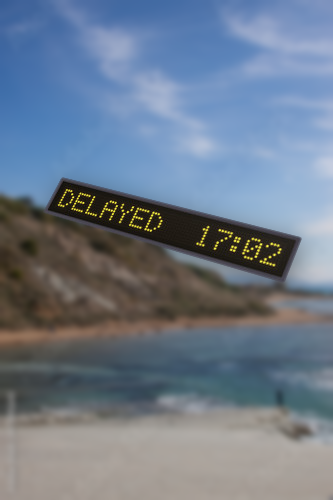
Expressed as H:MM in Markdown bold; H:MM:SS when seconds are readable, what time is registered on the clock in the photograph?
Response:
**17:02**
